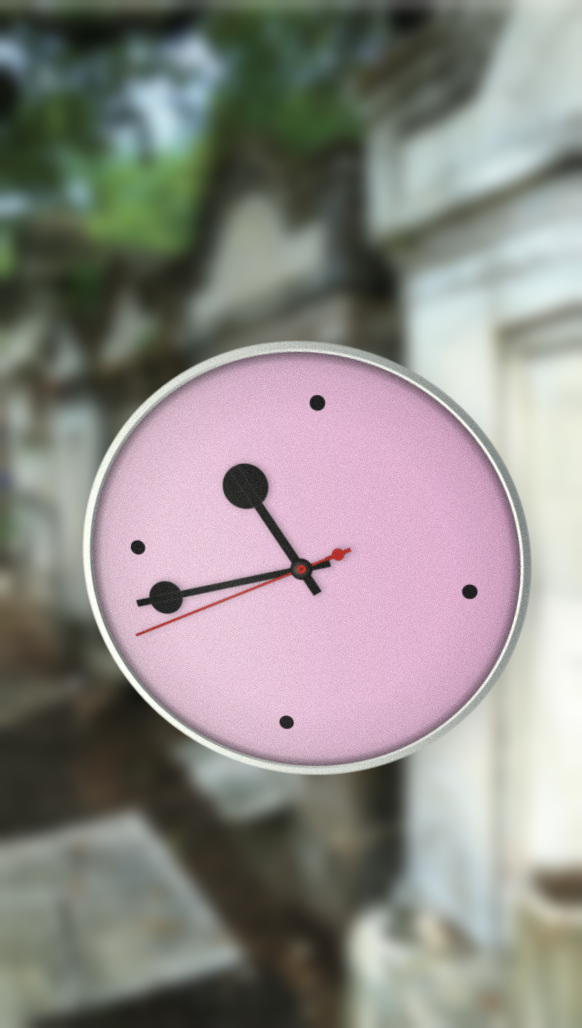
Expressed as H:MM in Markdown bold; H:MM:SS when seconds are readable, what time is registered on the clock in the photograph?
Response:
**10:41:40**
